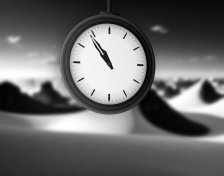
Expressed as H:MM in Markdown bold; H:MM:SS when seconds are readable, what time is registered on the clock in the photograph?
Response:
**10:54**
